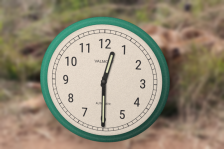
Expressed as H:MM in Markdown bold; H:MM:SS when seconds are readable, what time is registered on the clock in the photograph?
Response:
**12:30**
